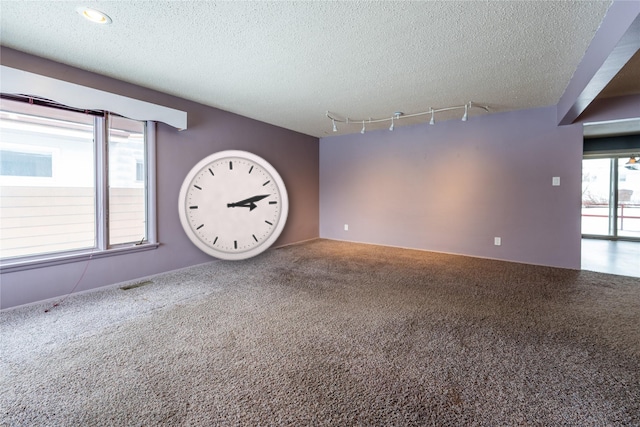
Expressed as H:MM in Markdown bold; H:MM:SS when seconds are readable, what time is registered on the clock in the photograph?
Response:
**3:13**
